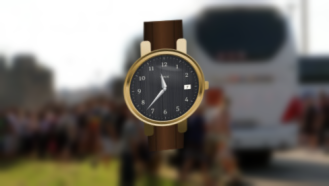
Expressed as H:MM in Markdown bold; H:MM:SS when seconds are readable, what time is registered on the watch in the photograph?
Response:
**11:37**
